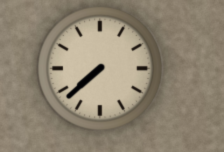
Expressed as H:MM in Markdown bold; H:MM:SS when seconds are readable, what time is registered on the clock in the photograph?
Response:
**7:38**
